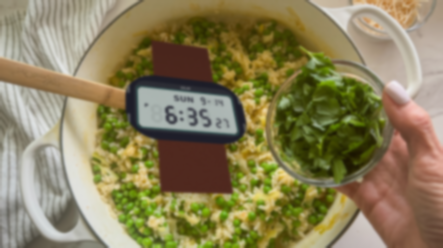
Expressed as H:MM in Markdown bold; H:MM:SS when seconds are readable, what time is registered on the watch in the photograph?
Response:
**6:35**
